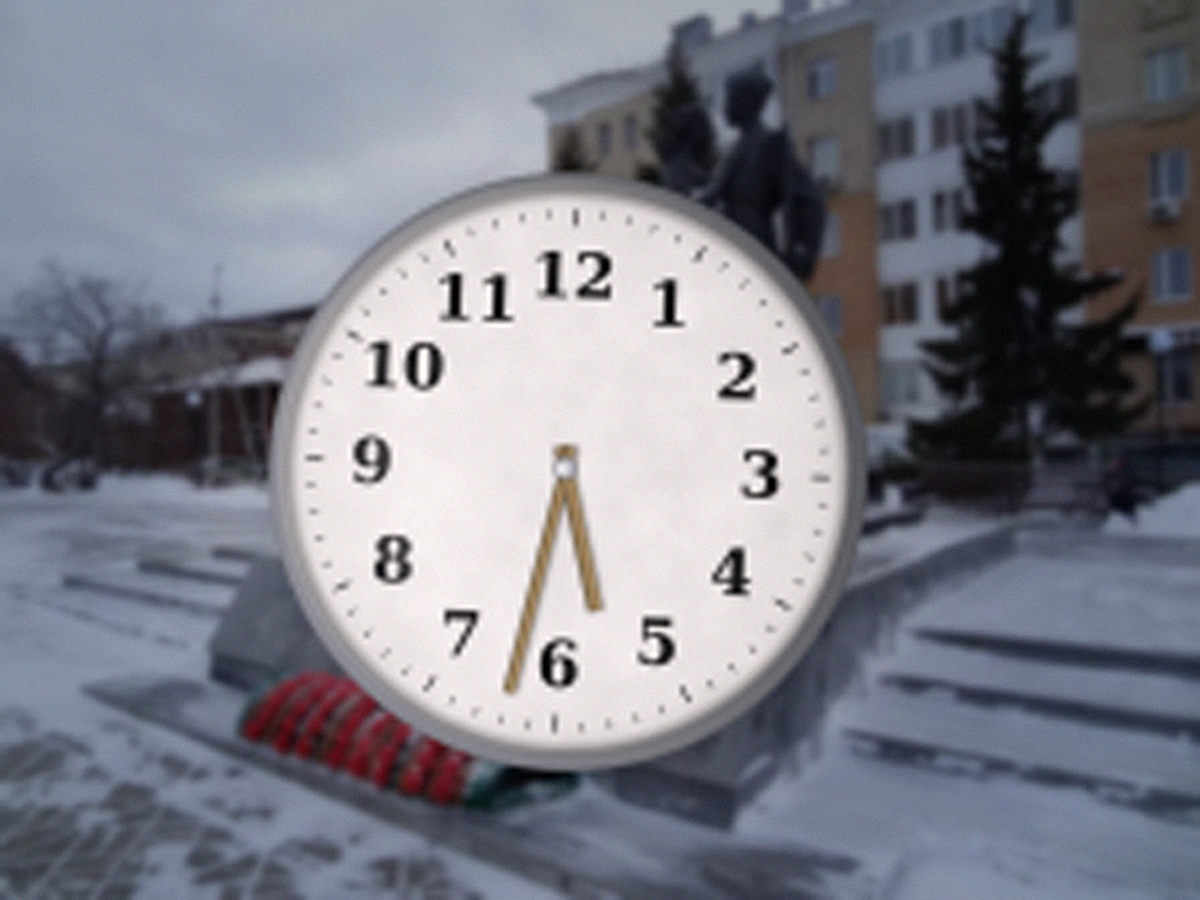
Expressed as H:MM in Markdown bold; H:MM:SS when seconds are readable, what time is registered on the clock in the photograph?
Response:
**5:32**
